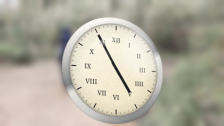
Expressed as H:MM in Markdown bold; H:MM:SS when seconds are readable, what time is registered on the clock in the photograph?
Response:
**4:55**
